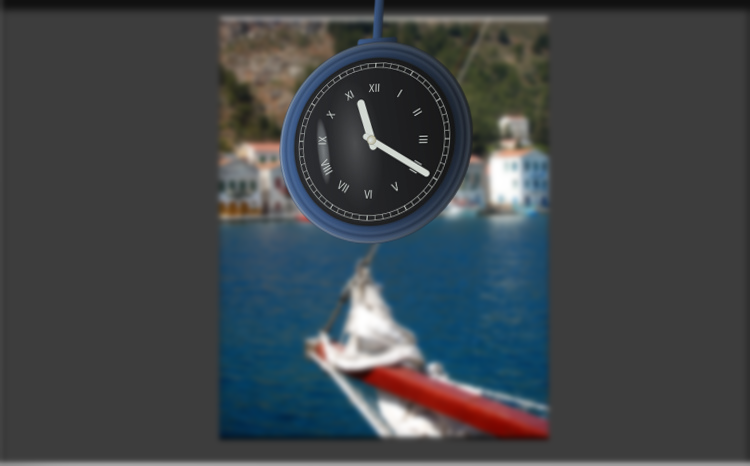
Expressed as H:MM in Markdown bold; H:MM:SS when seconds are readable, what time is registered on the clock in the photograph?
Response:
**11:20**
